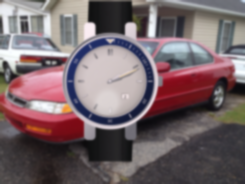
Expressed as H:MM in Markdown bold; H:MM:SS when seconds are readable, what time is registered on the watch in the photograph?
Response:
**2:11**
